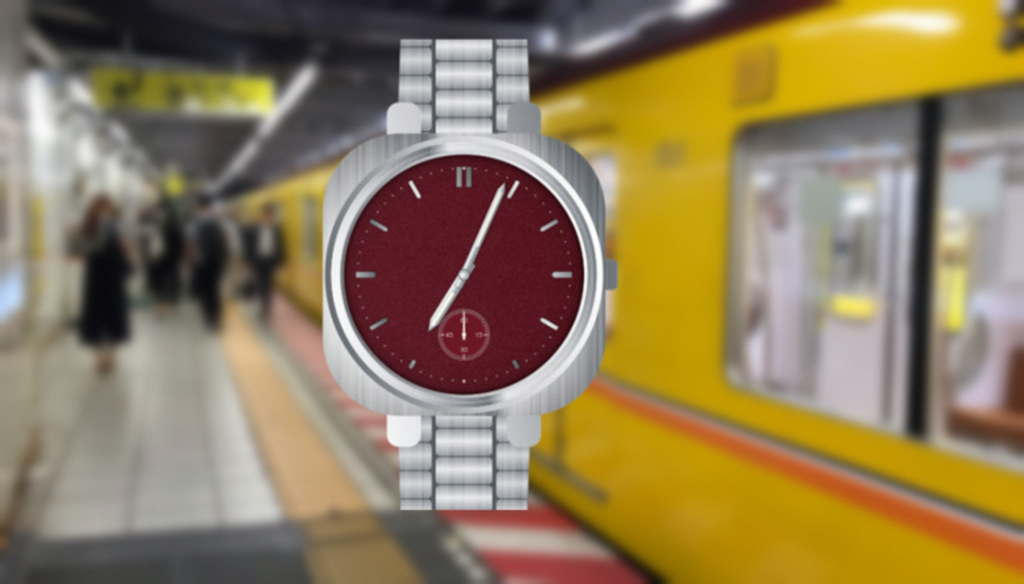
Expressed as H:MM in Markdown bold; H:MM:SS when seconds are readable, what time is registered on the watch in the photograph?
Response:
**7:04**
